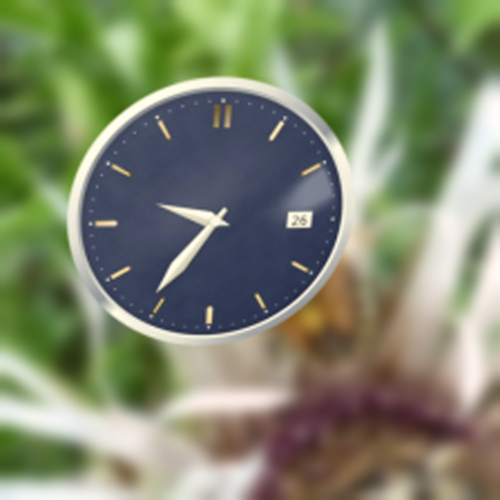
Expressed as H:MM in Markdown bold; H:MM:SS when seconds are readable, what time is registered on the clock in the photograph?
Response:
**9:36**
